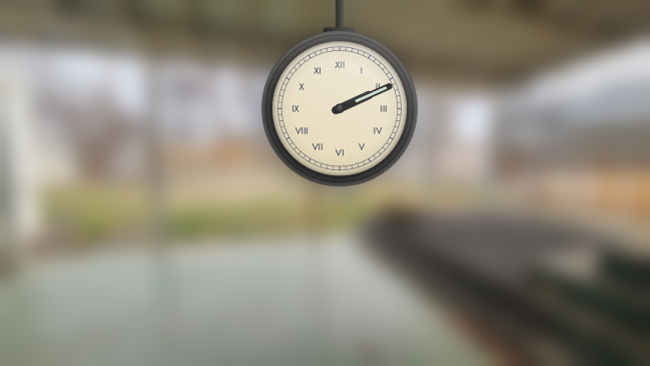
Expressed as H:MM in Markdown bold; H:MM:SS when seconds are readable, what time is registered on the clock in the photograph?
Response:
**2:11**
